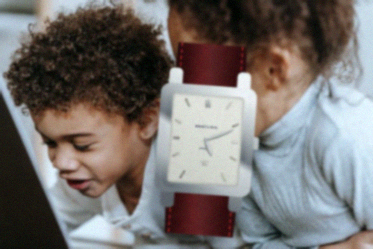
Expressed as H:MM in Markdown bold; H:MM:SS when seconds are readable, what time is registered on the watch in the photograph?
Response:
**5:11**
